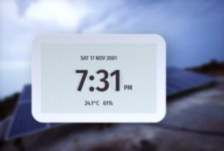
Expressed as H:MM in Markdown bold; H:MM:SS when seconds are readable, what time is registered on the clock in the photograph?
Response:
**7:31**
